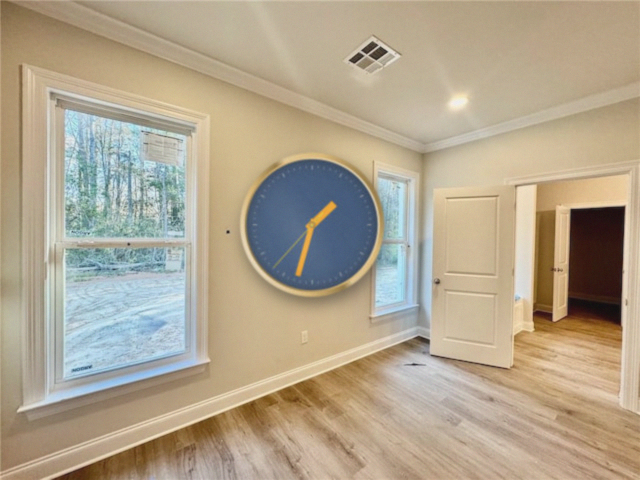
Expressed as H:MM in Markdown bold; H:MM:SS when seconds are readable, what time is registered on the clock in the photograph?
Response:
**1:32:37**
